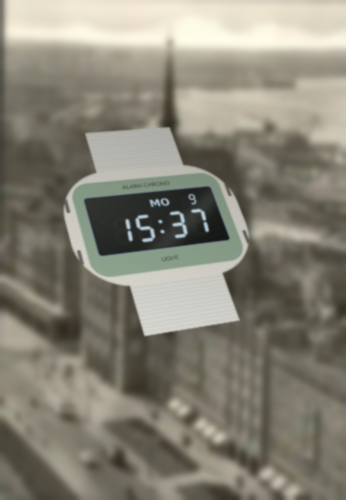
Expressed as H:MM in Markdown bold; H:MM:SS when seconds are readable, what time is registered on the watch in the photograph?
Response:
**15:37**
